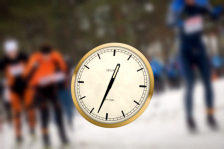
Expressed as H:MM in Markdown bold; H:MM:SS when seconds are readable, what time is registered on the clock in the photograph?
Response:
**12:33**
